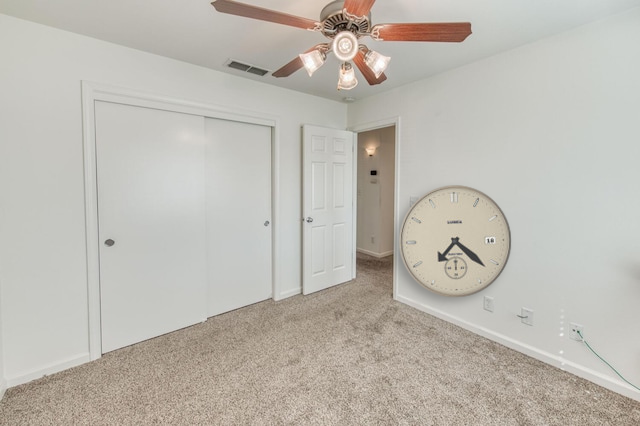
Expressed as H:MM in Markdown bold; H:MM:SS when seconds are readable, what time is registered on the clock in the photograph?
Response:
**7:22**
